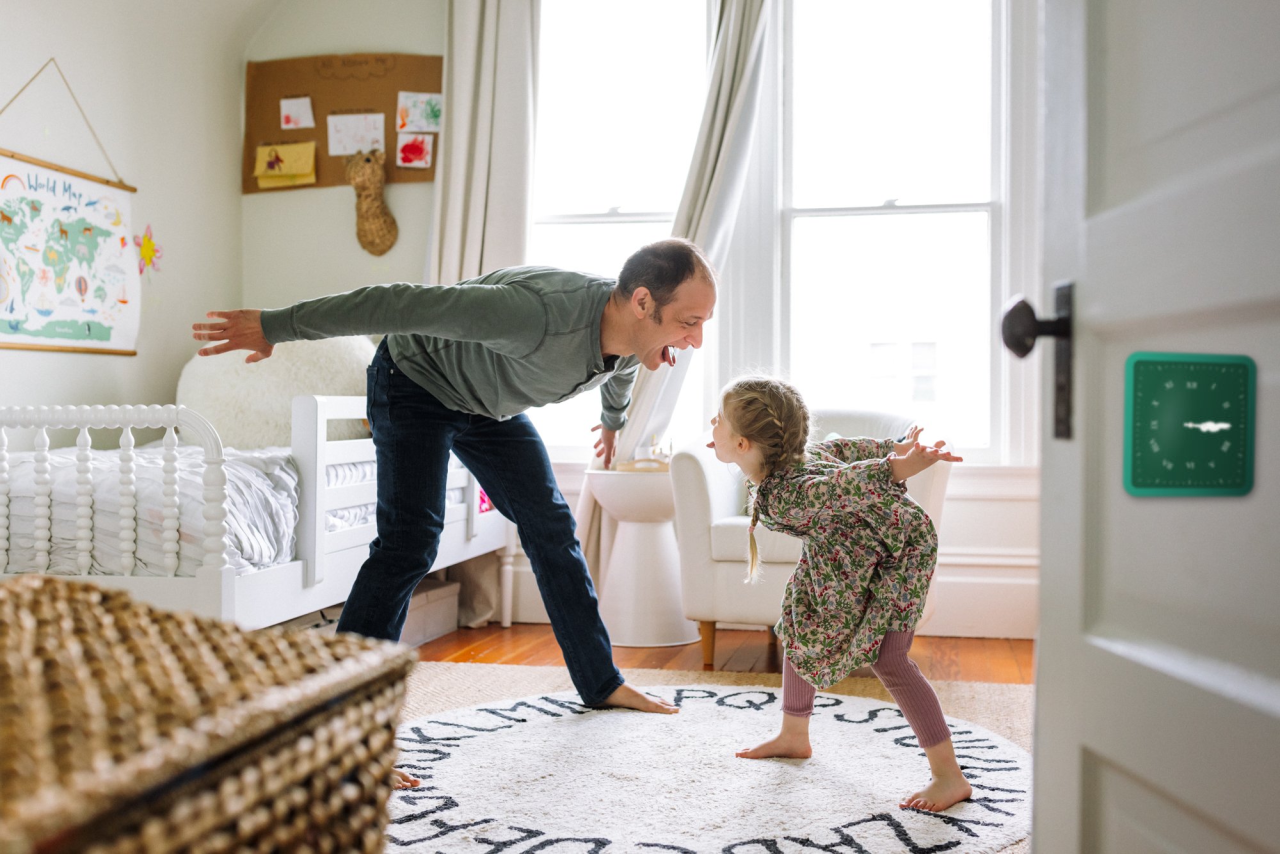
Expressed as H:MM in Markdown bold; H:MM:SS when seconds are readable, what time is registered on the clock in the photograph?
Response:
**3:15**
